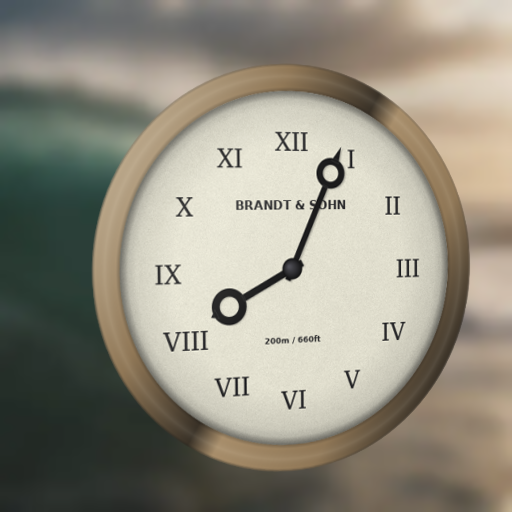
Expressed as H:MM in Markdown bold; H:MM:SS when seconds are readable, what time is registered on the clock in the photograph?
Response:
**8:04**
